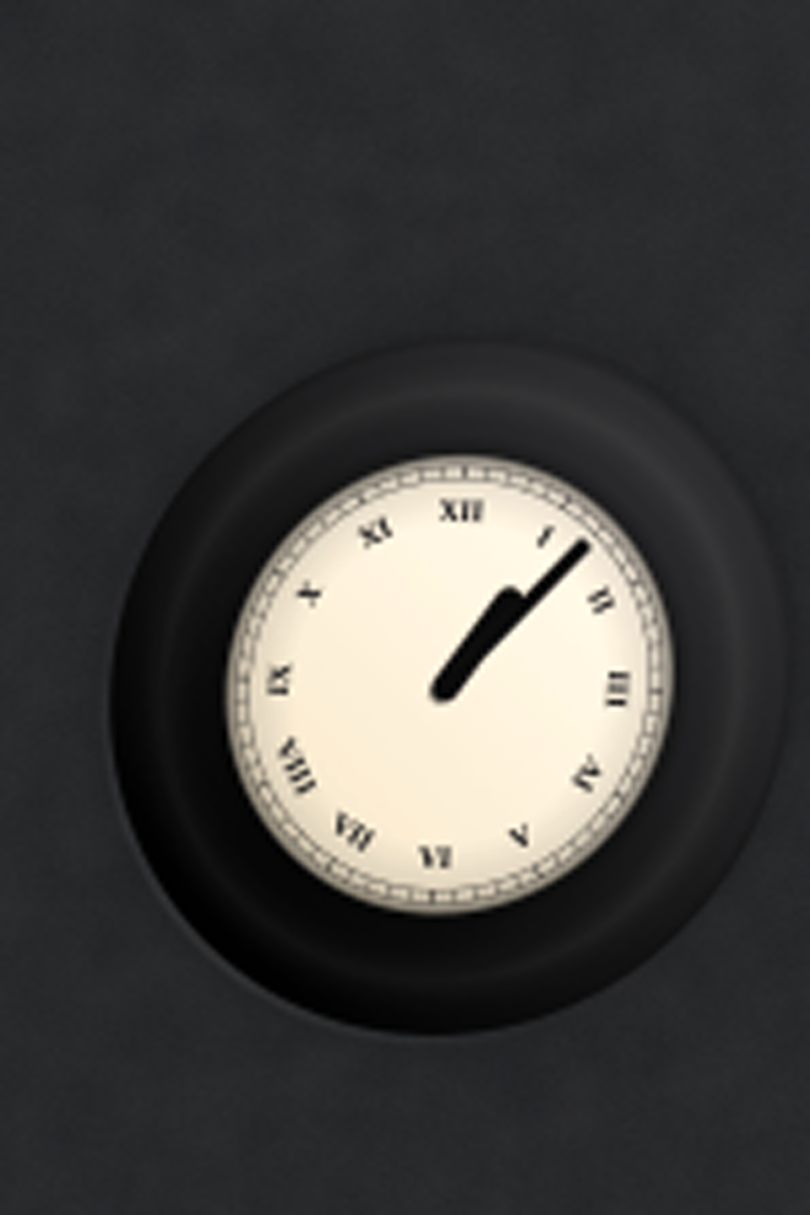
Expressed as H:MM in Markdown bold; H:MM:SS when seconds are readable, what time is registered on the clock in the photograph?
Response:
**1:07**
